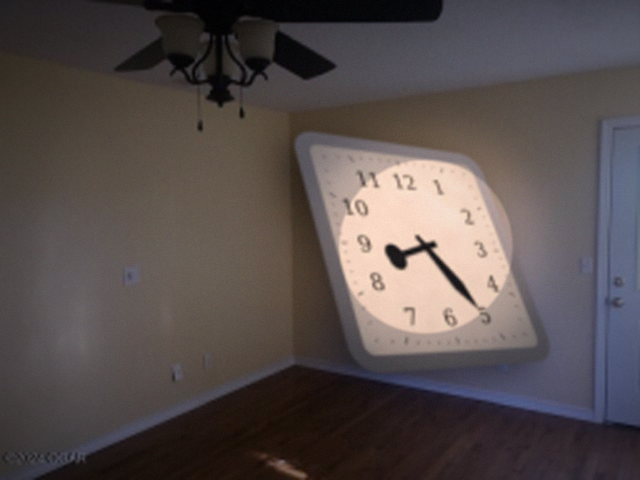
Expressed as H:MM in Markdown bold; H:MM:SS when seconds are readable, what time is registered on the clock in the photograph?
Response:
**8:25**
